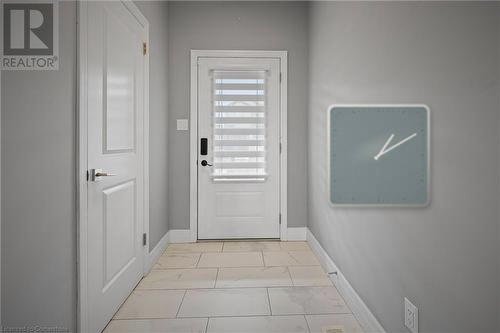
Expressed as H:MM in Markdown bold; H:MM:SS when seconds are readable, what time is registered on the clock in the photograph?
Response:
**1:10**
